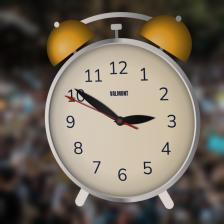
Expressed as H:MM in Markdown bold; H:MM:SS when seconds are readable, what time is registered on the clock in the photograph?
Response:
**2:50:49**
